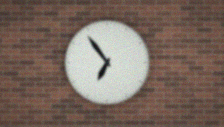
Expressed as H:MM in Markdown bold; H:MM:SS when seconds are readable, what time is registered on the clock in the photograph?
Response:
**6:54**
